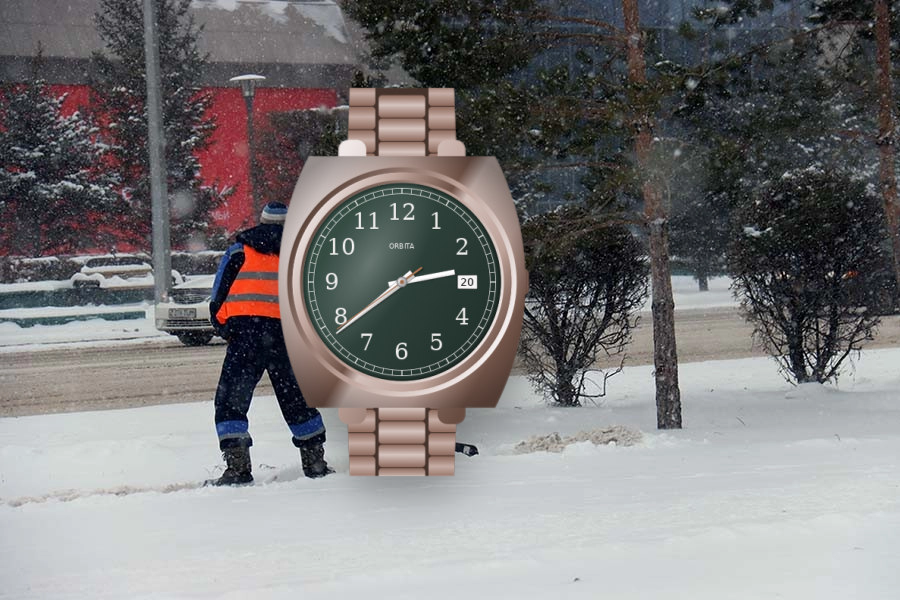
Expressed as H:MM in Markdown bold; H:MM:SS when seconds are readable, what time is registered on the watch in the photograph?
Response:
**2:38:39**
